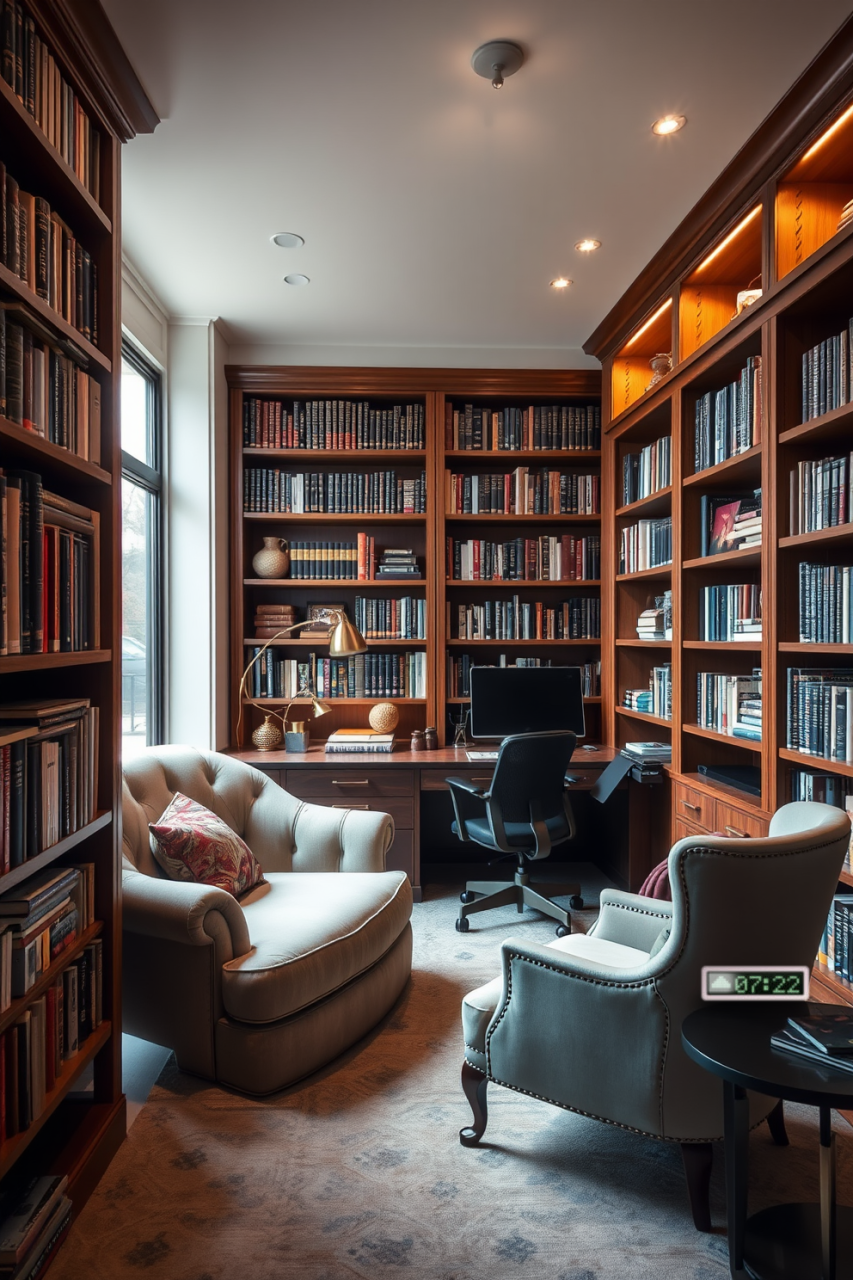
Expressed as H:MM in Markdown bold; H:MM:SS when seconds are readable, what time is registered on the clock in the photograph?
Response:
**7:22**
